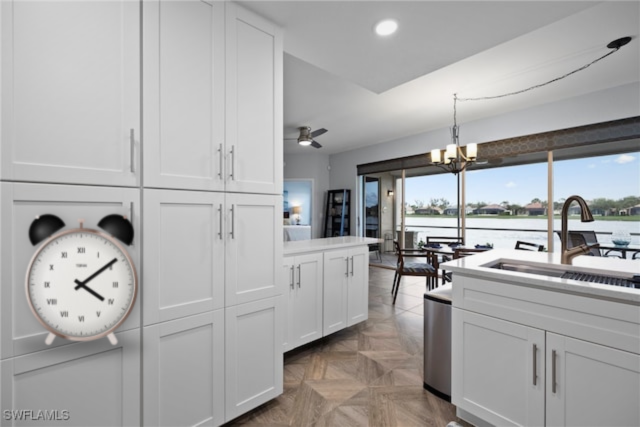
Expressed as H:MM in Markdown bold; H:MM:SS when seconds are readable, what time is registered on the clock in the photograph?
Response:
**4:09**
